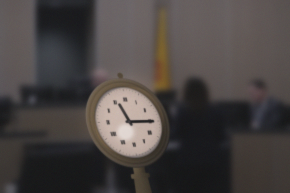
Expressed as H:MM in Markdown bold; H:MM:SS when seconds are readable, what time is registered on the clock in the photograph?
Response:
**11:15**
